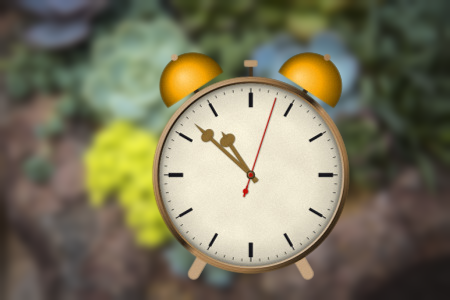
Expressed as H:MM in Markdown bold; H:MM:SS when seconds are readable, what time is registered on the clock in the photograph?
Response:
**10:52:03**
